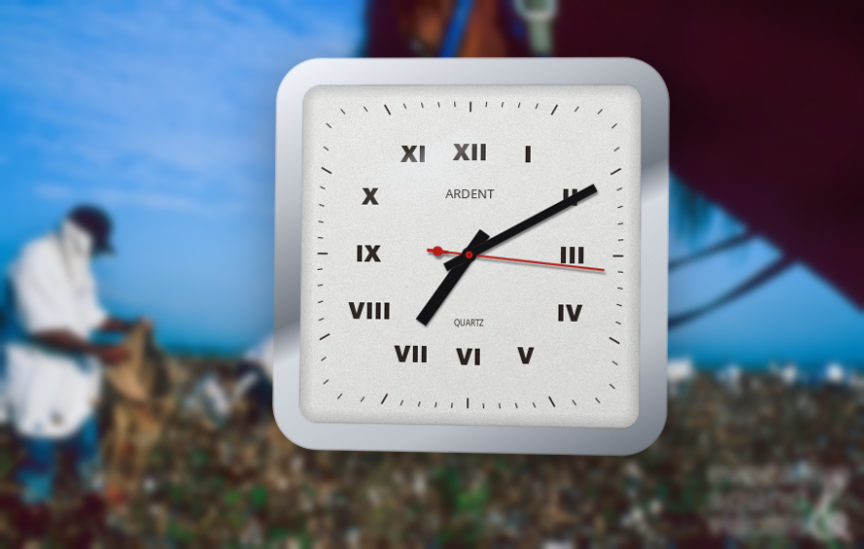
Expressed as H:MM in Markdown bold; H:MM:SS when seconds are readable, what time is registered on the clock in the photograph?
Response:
**7:10:16**
